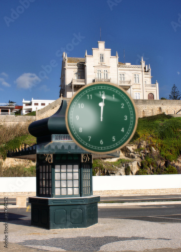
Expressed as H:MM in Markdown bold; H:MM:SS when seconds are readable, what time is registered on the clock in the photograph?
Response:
**12:01**
